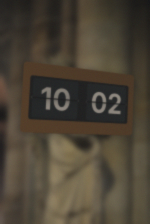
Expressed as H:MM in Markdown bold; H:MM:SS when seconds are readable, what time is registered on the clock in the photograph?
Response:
**10:02**
